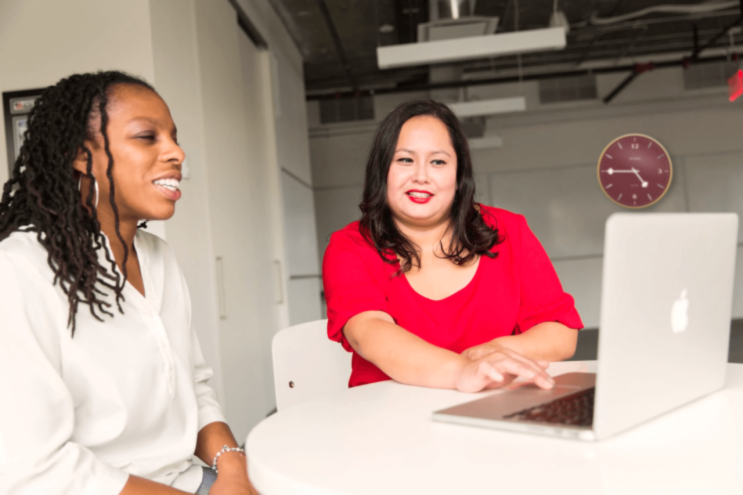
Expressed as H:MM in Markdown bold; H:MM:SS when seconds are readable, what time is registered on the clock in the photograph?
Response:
**4:45**
